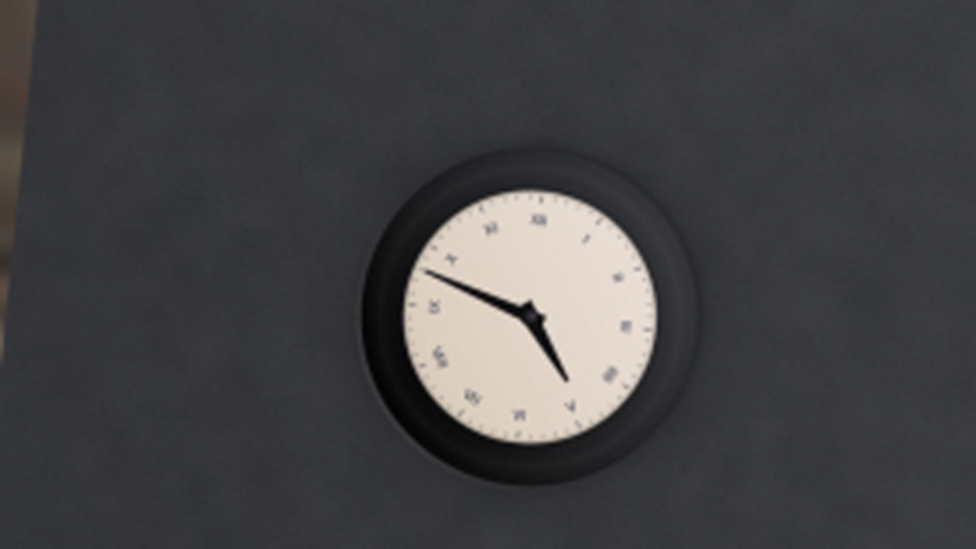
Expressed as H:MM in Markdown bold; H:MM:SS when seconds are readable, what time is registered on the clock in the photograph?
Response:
**4:48**
